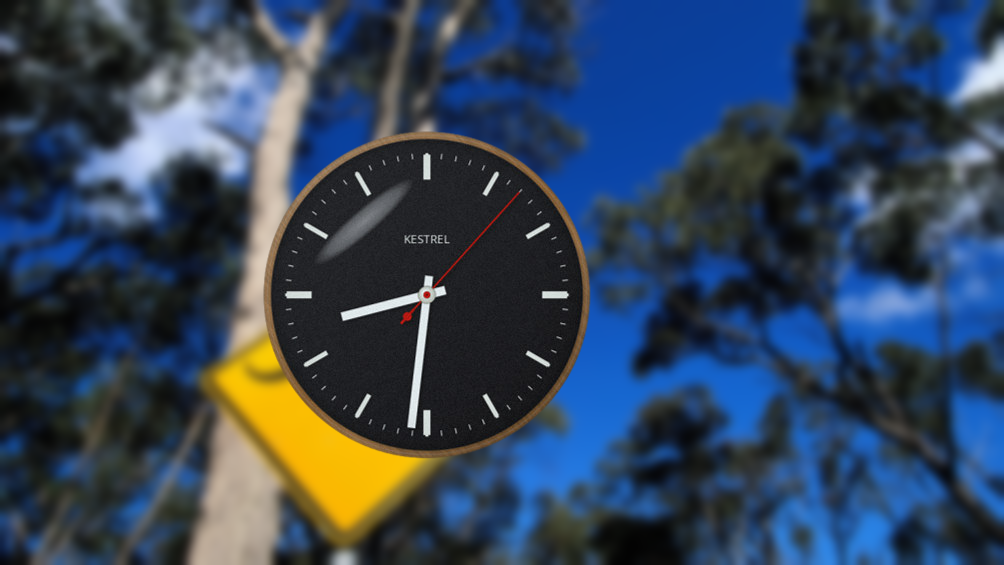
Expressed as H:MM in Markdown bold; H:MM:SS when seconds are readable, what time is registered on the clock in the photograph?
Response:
**8:31:07**
